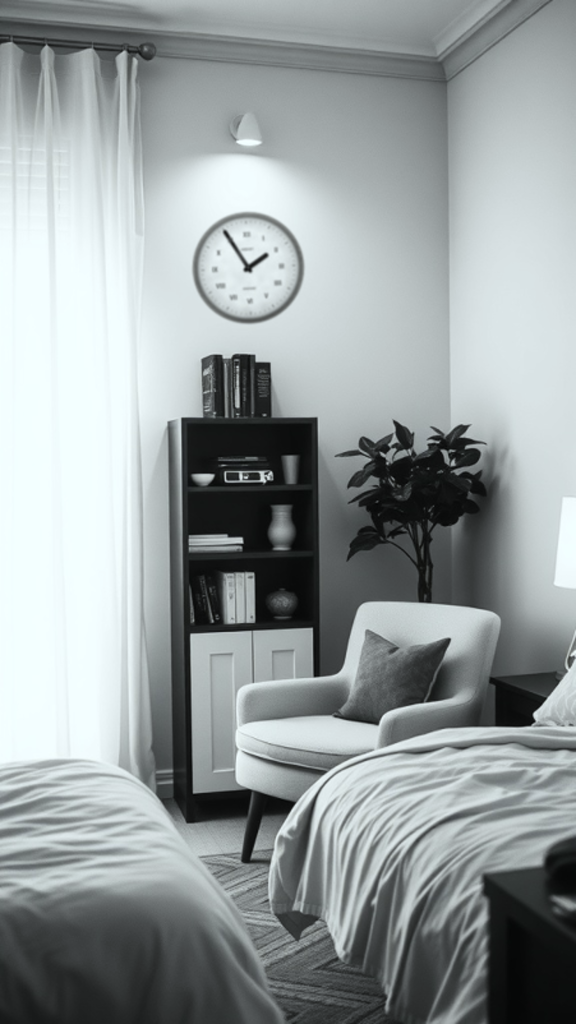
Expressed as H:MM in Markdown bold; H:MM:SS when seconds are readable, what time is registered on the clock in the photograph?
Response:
**1:55**
